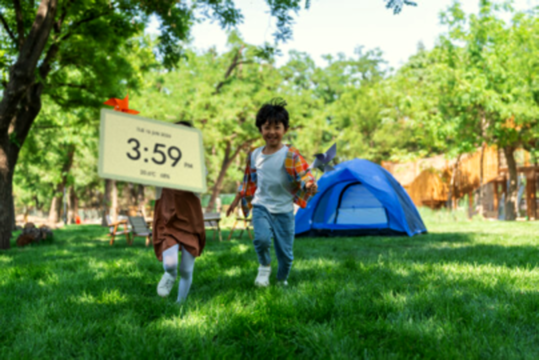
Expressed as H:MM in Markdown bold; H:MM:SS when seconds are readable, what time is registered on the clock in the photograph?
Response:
**3:59**
